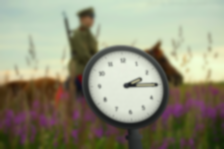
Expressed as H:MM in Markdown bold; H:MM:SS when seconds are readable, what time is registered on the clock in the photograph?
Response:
**2:15**
